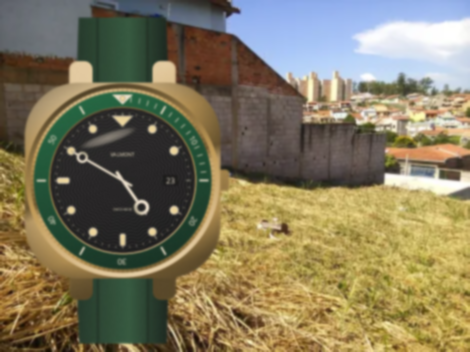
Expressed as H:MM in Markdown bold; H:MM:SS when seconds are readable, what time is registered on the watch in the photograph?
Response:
**4:50**
